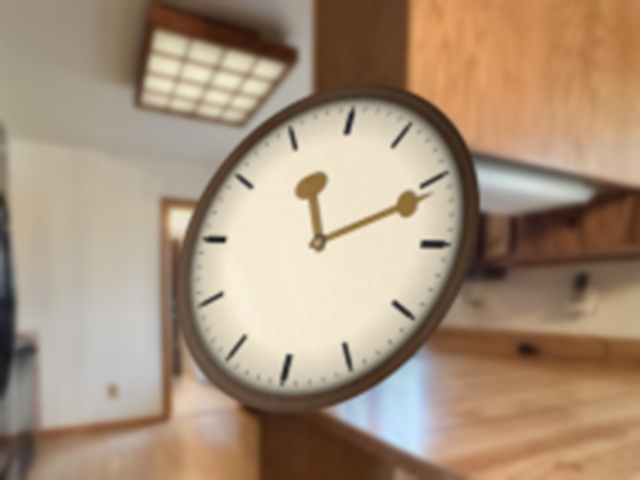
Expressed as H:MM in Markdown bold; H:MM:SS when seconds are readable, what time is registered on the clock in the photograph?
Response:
**11:11**
